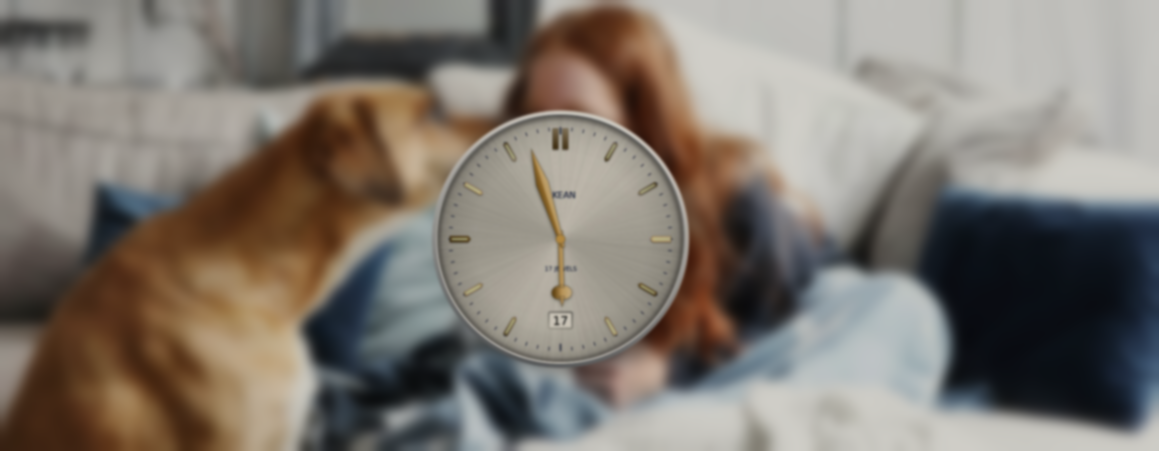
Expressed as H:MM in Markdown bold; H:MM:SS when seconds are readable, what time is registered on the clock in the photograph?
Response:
**5:57**
